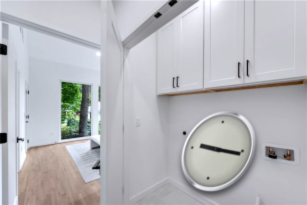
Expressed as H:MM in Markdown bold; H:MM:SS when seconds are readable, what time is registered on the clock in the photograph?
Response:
**9:16**
